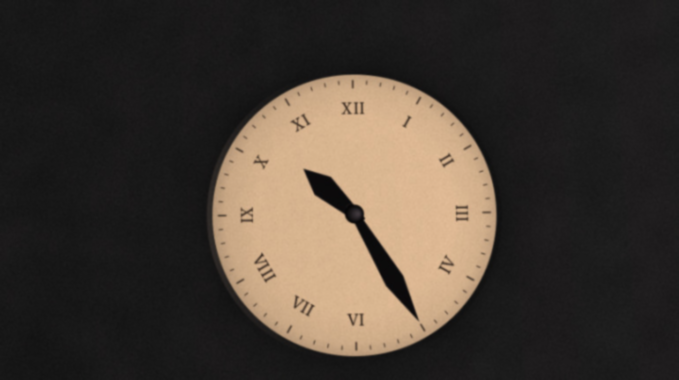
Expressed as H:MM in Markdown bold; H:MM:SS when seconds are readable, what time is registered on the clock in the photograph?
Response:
**10:25**
